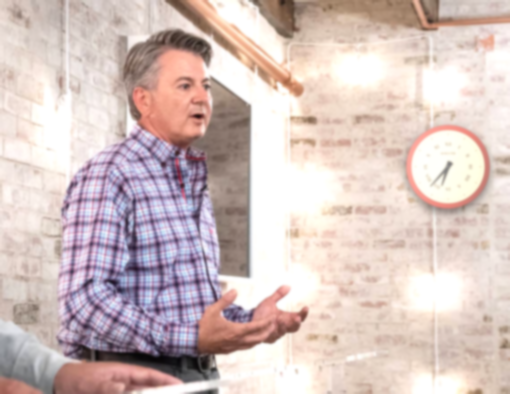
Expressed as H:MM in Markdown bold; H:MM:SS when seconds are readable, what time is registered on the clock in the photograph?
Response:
**6:37**
